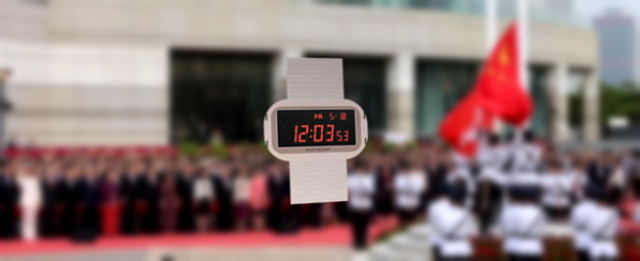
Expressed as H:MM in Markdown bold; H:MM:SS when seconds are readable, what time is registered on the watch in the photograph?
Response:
**12:03:53**
